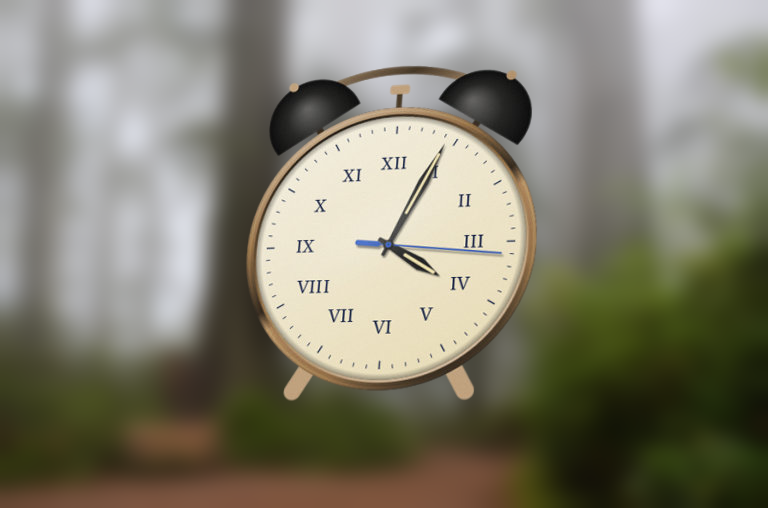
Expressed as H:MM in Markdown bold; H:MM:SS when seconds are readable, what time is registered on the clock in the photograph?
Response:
**4:04:16**
